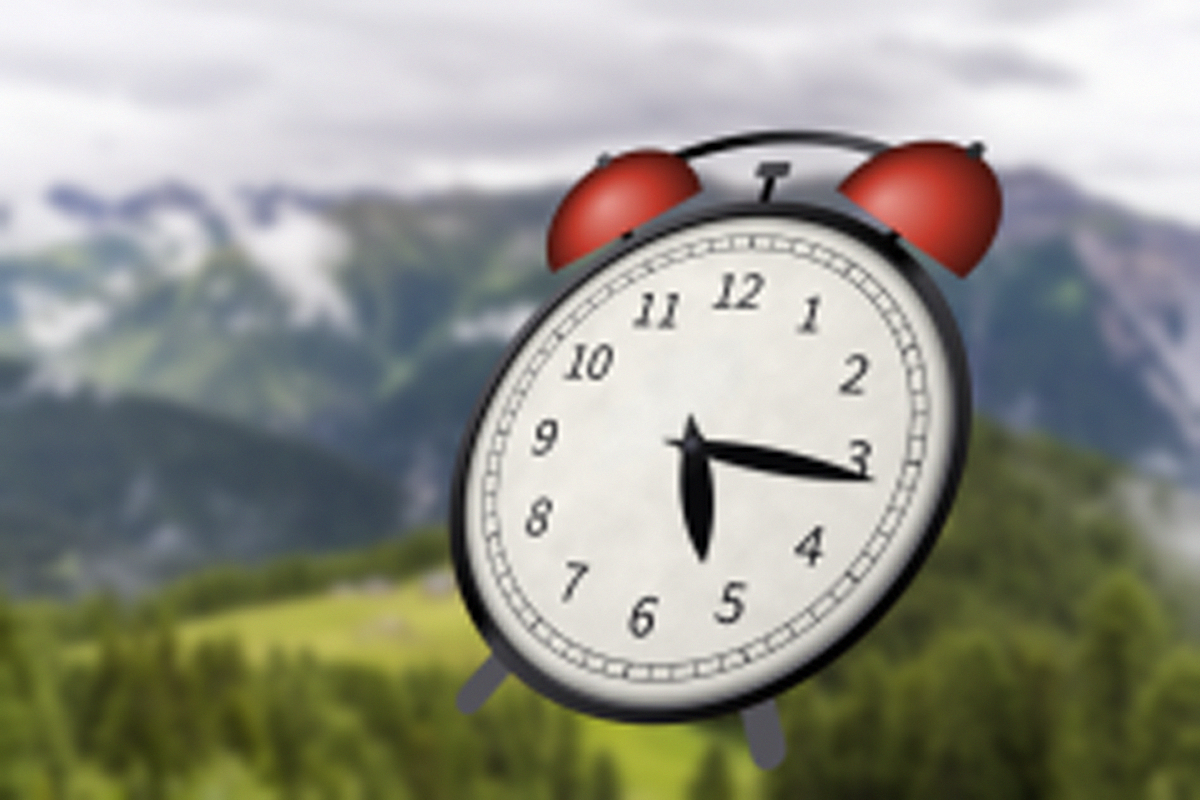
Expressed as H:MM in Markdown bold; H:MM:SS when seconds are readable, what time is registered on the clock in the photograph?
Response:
**5:16**
